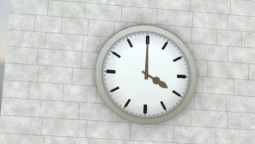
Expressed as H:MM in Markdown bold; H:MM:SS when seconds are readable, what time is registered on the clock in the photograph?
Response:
**4:00**
